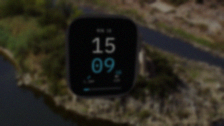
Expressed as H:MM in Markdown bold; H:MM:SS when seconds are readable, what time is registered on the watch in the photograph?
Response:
**15:09**
